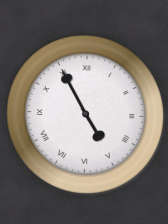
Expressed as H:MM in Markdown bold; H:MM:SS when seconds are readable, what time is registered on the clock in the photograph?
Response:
**4:55**
